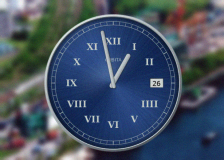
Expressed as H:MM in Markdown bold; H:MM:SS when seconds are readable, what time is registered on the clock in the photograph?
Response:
**12:58**
